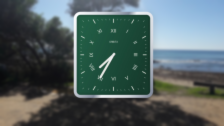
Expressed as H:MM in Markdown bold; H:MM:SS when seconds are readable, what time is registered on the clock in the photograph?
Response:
**7:35**
